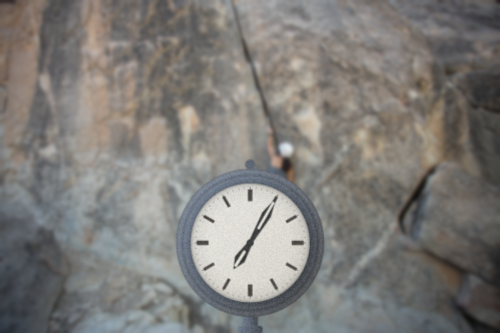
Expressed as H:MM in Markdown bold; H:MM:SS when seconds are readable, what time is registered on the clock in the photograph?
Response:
**7:05**
